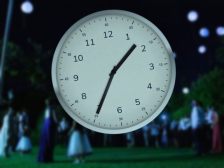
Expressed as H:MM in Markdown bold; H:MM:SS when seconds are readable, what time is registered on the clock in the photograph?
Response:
**1:35**
